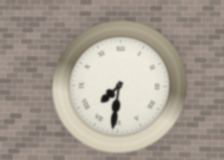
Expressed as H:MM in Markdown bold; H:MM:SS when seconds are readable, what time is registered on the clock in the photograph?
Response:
**7:31**
